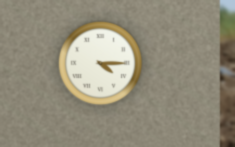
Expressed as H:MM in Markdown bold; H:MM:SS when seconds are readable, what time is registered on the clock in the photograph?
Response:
**4:15**
